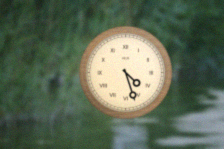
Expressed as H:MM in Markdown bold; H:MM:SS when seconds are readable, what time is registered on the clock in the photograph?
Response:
**4:27**
